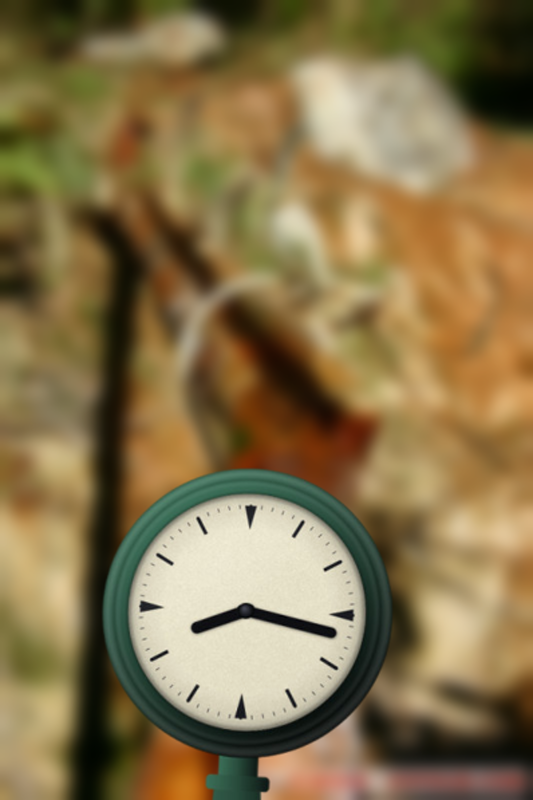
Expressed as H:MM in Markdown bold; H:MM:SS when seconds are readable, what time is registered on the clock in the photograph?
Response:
**8:17**
